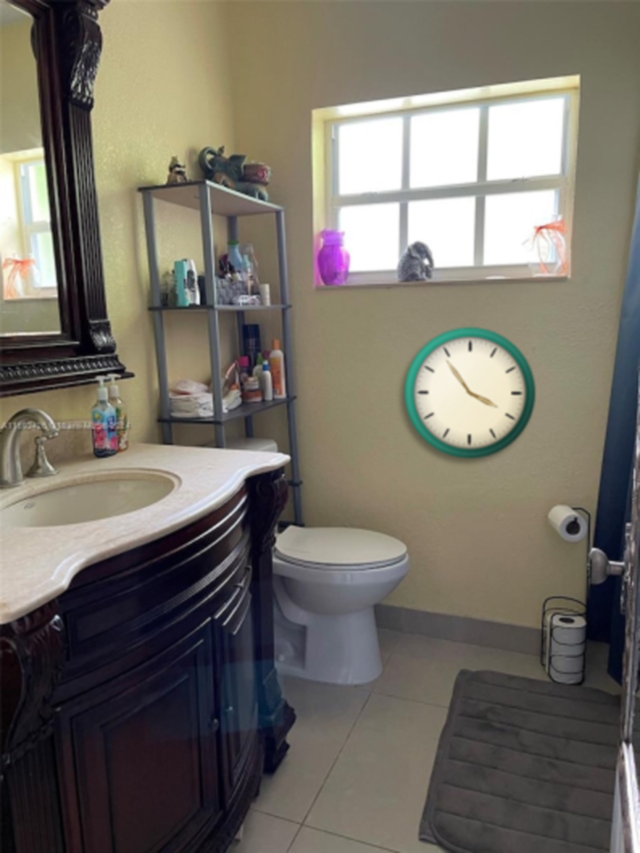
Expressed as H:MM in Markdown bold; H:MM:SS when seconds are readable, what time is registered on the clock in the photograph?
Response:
**3:54**
